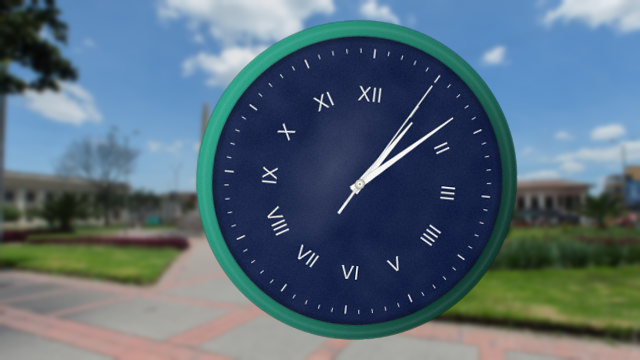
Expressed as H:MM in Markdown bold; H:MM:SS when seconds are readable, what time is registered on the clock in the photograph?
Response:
**1:08:05**
